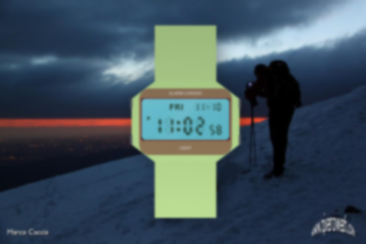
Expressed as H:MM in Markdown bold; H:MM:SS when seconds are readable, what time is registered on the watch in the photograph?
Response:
**11:02**
